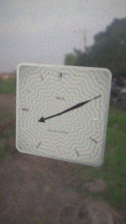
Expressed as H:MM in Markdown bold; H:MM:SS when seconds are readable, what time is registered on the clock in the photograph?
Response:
**8:10**
